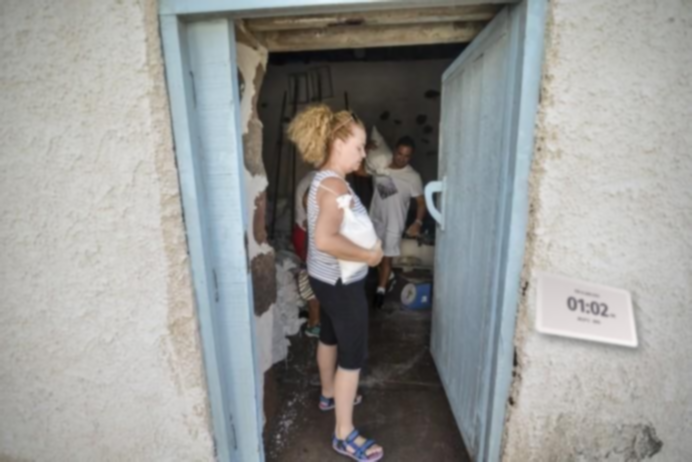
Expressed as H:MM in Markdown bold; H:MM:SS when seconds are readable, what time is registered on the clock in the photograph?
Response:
**1:02**
